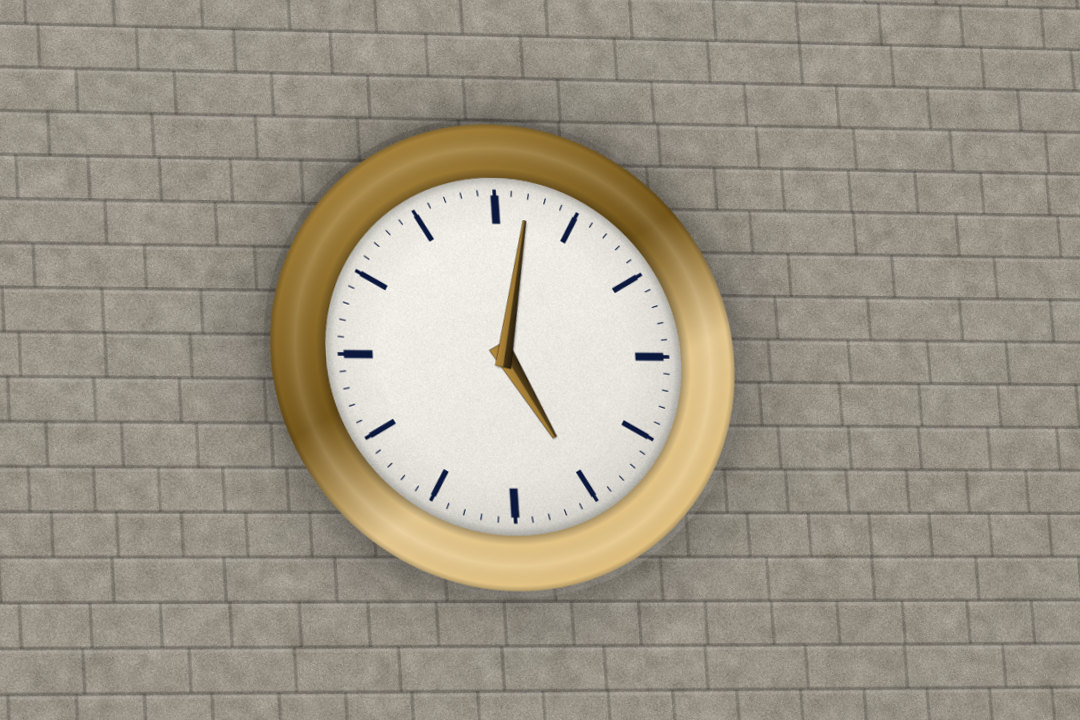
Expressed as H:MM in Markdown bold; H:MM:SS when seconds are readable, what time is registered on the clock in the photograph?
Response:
**5:02**
